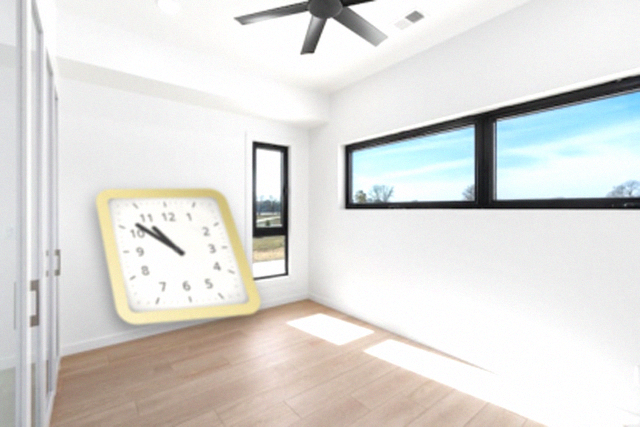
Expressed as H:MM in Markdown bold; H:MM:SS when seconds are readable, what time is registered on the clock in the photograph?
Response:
**10:52**
